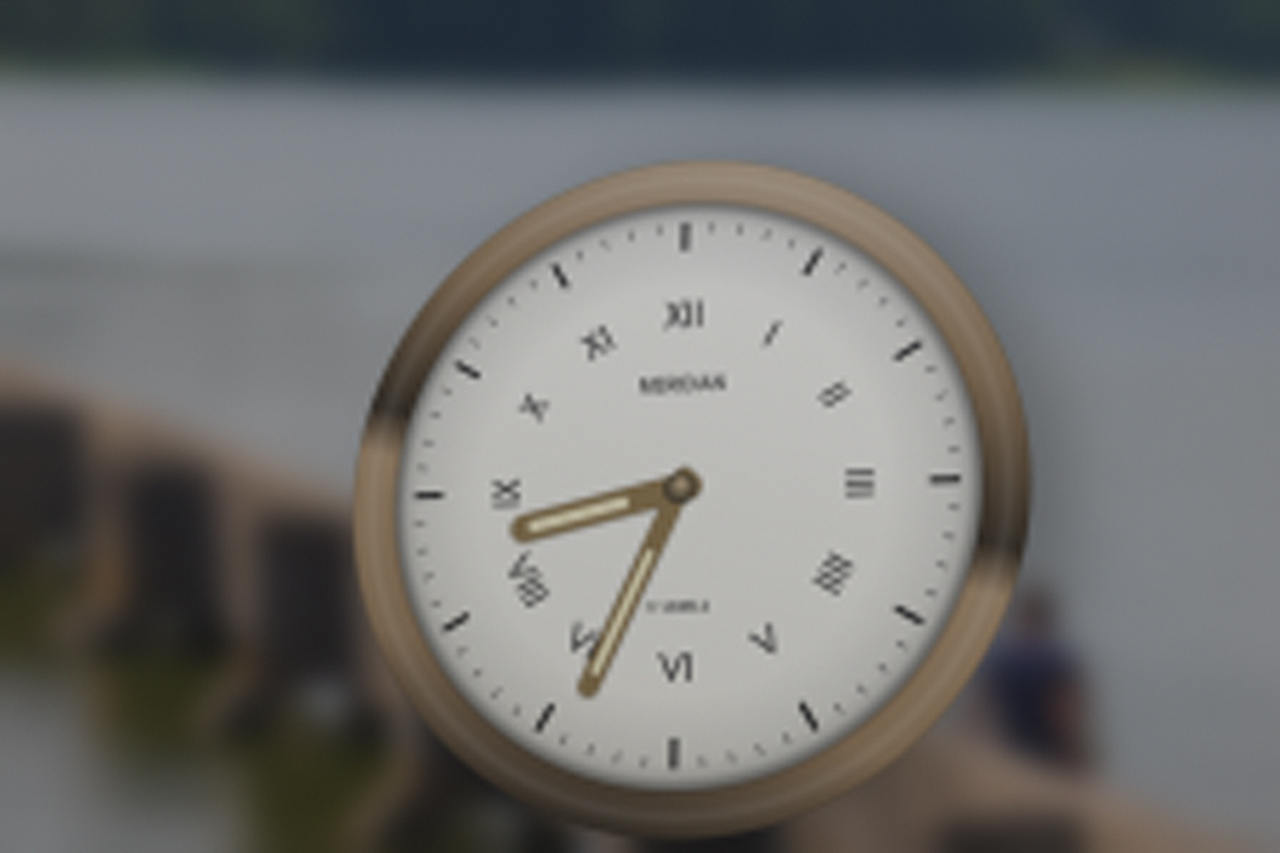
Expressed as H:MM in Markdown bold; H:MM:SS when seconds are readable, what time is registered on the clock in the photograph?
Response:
**8:34**
